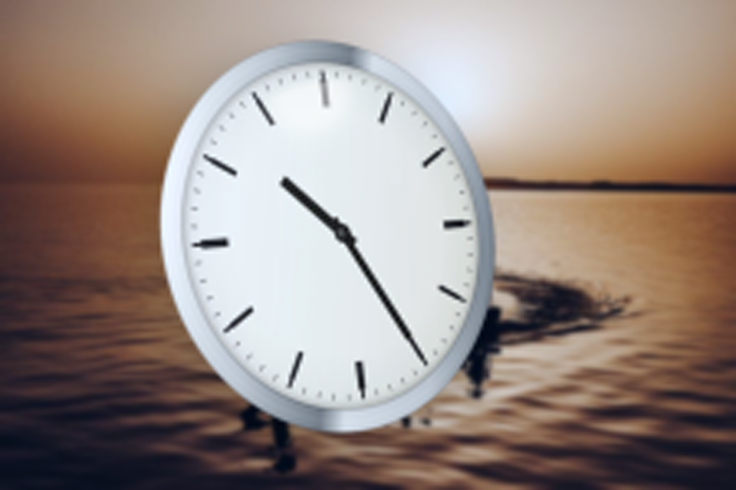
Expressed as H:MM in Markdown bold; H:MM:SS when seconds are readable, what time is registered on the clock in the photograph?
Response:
**10:25**
